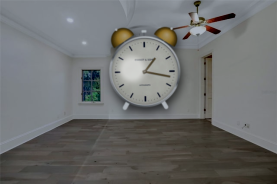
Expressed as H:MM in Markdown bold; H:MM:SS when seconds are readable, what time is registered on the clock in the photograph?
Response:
**1:17**
